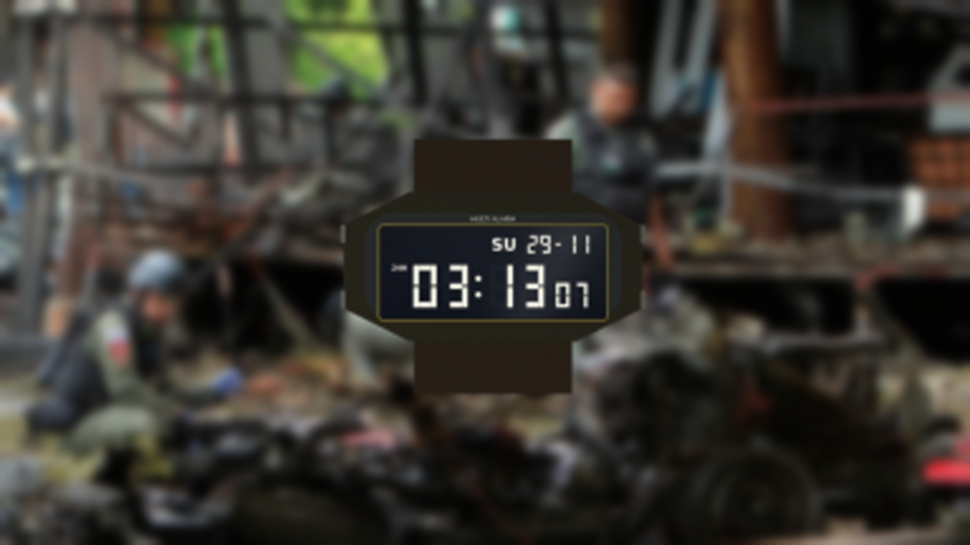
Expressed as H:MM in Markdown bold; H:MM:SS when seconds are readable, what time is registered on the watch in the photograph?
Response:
**3:13:07**
